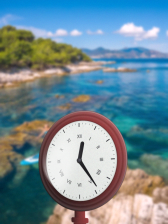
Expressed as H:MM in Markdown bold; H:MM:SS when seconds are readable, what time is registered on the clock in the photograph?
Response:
**12:24**
